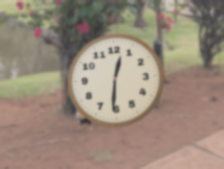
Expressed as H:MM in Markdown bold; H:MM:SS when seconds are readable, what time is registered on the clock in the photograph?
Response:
**12:31**
